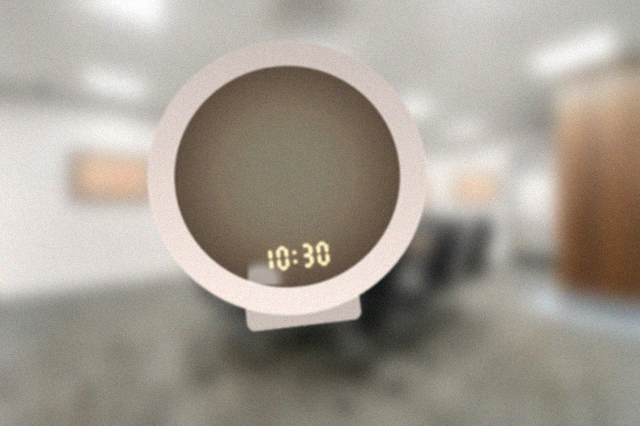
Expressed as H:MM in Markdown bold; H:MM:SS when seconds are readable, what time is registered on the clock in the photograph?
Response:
**10:30**
